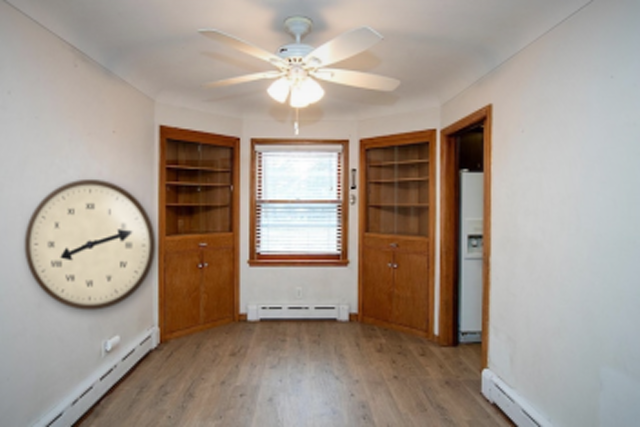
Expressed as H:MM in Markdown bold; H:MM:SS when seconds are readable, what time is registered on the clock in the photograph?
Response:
**8:12**
